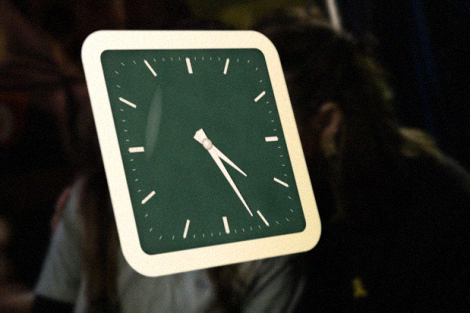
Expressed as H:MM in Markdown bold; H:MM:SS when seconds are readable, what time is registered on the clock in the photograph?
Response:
**4:26**
